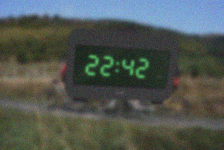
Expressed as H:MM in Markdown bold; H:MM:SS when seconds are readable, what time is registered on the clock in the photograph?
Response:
**22:42**
